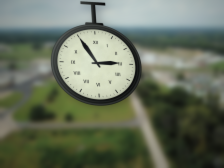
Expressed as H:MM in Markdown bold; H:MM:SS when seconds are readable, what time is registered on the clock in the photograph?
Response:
**2:55**
